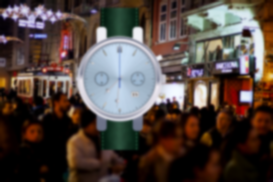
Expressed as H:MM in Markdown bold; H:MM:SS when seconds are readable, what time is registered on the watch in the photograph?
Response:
**7:31**
